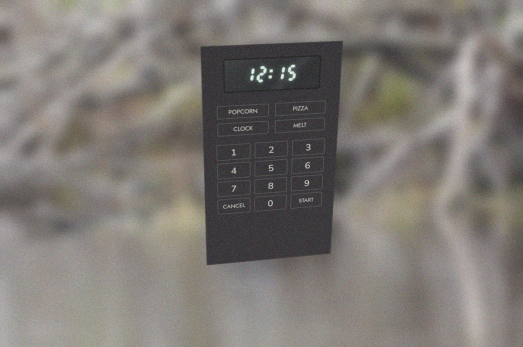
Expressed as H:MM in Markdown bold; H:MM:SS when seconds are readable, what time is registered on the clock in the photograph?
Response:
**12:15**
